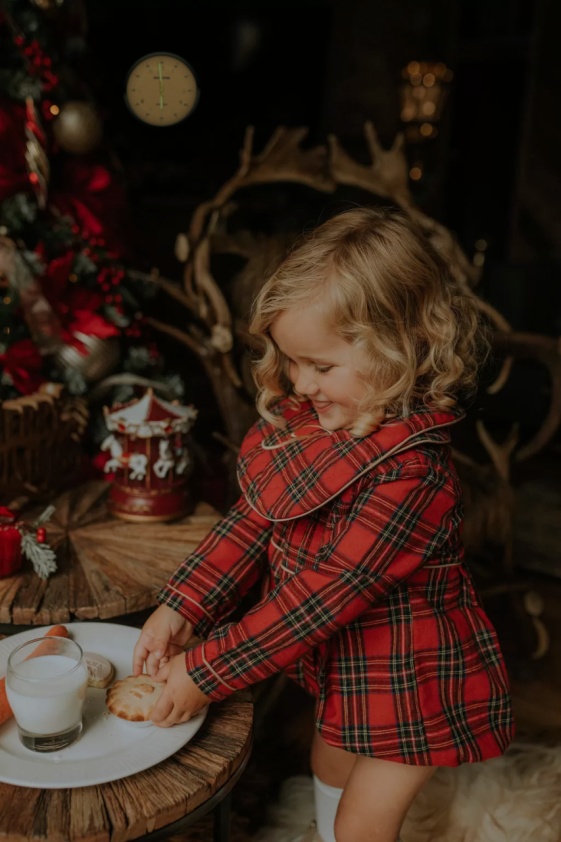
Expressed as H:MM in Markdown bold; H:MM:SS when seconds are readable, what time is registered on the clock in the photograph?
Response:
**5:59**
